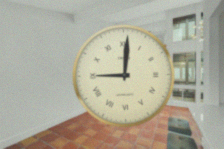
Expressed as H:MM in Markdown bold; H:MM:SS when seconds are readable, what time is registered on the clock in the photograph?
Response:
**9:01**
